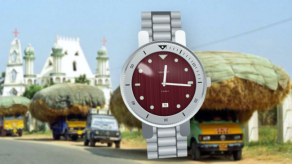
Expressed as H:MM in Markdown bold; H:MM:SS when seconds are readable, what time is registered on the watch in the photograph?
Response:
**12:16**
